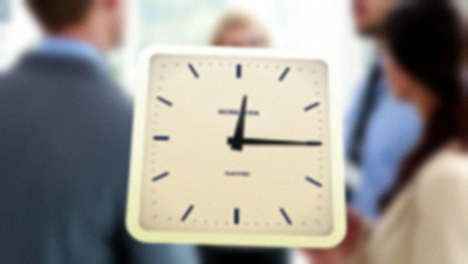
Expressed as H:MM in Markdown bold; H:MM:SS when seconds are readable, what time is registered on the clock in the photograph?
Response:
**12:15**
